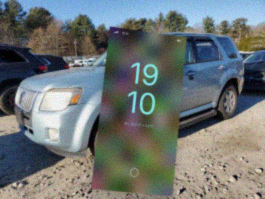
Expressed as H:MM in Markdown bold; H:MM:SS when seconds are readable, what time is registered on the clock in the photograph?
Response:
**19:10**
